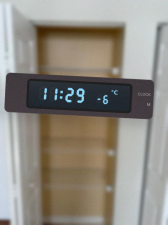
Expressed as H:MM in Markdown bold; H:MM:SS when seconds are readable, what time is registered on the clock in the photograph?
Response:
**11:29**
